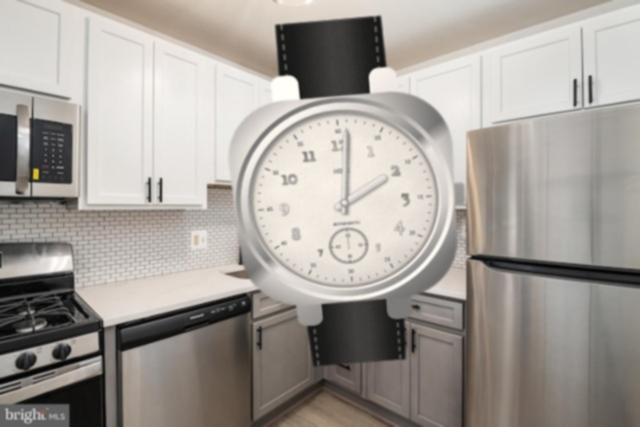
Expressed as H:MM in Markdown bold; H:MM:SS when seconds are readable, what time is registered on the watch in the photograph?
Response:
**2:01**
